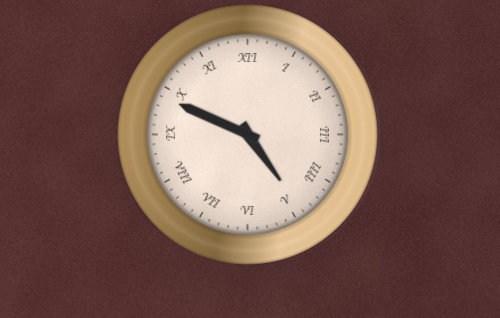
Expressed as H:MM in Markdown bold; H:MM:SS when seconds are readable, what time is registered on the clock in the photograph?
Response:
**4:49**
